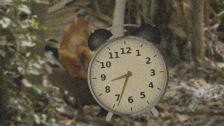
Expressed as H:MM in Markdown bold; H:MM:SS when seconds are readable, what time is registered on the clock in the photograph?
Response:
**8:34**
